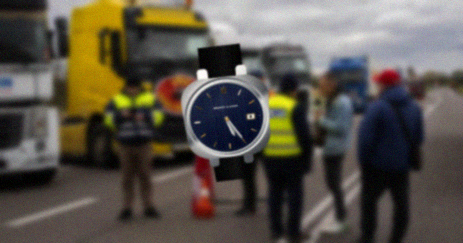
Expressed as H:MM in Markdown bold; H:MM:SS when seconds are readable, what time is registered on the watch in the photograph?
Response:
**5:25**
